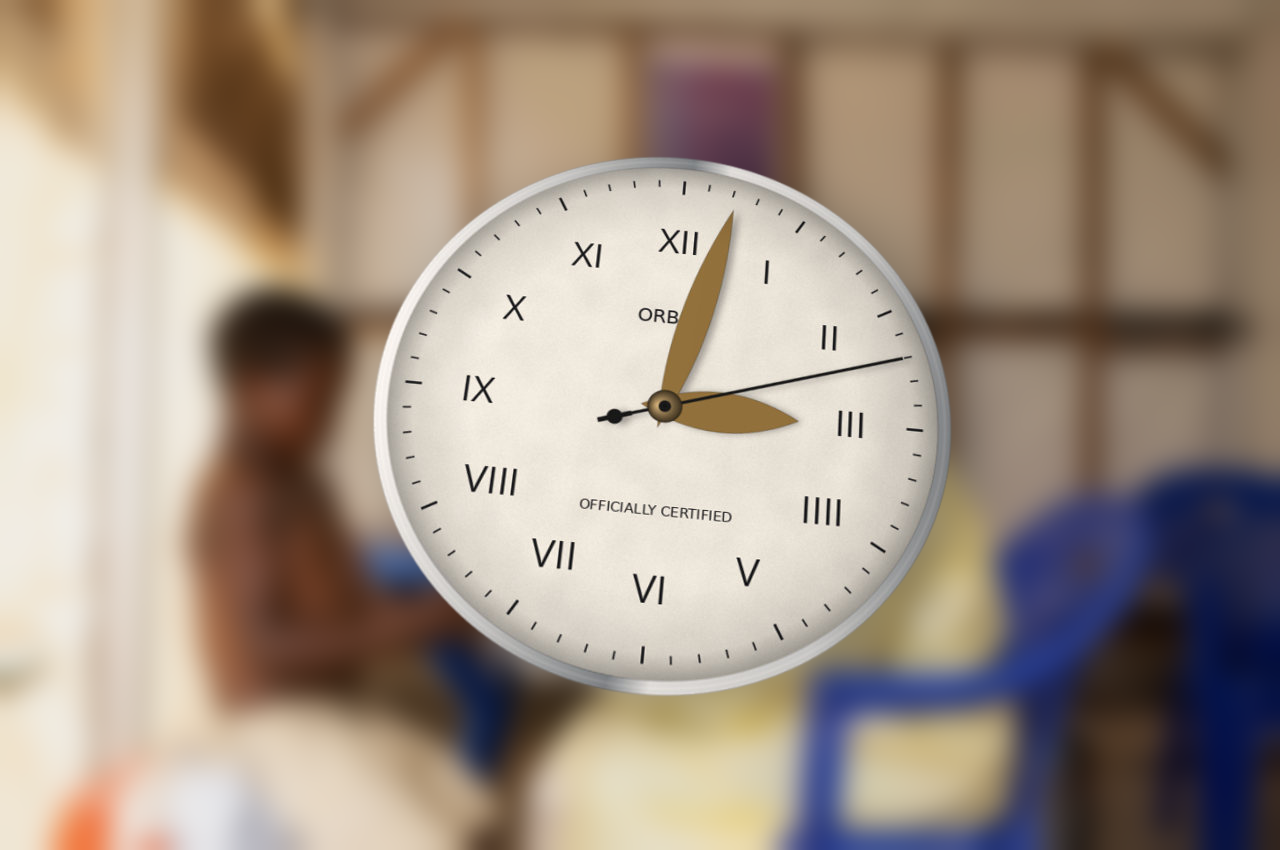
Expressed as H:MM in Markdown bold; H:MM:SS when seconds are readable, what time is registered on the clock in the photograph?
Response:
**3:02:12**
